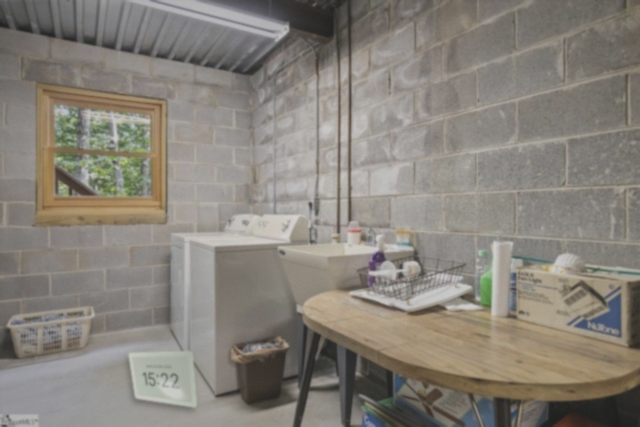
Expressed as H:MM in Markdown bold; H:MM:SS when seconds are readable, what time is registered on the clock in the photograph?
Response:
**15:22**
